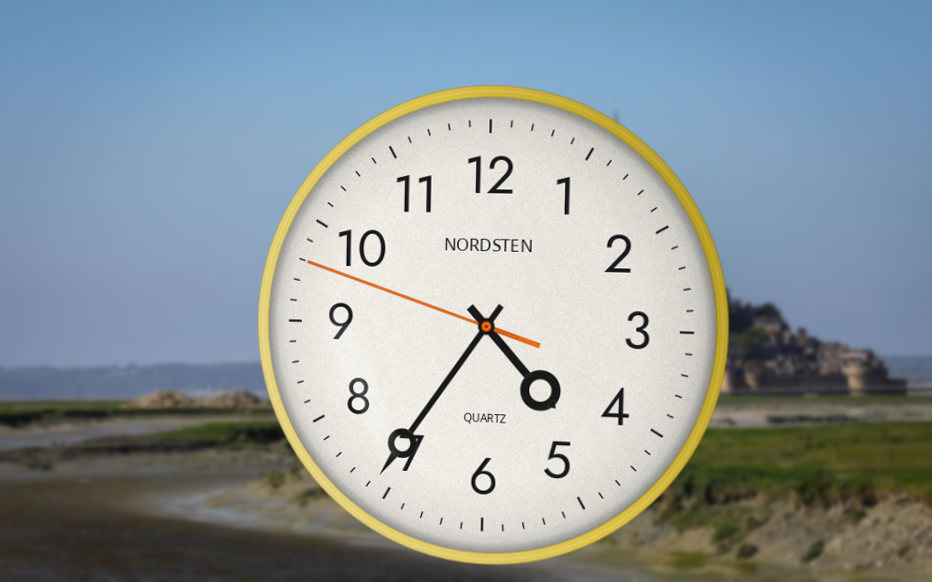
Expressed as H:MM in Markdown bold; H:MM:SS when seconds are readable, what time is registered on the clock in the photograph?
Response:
**4:35:48**
